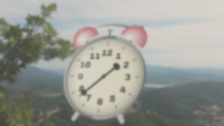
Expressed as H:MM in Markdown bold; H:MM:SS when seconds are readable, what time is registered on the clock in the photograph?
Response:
**1:38**
